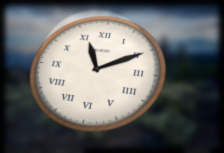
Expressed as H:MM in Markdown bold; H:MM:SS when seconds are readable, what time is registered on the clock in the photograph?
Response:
**11:10**
